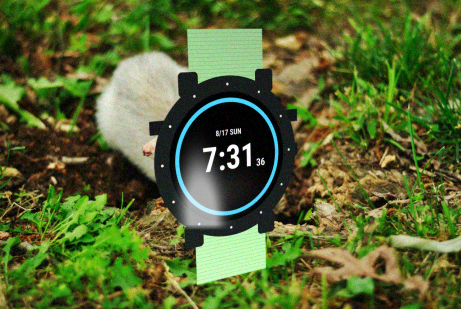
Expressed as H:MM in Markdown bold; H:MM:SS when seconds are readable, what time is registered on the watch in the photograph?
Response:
**7:31:36**
